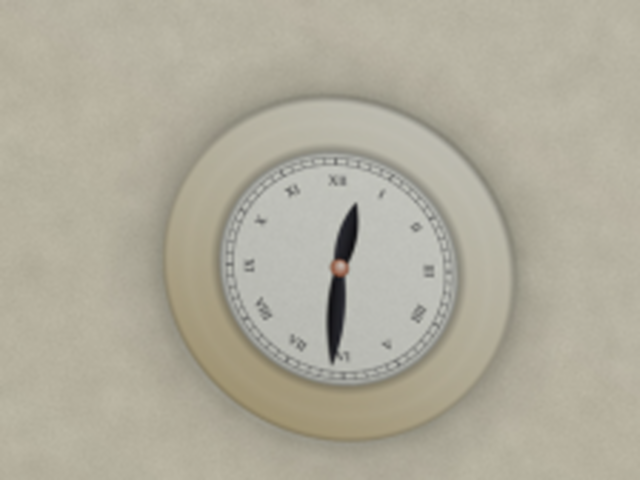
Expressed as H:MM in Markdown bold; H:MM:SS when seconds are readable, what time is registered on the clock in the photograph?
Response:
**12:31**
